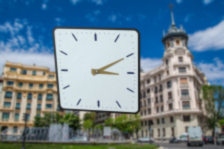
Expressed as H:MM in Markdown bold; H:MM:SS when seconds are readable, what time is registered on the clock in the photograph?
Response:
**3:10**
